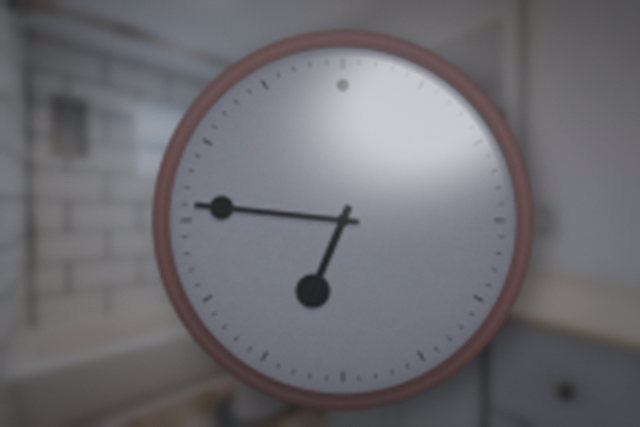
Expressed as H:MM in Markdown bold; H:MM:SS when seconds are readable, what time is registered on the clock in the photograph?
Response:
**6:46**
